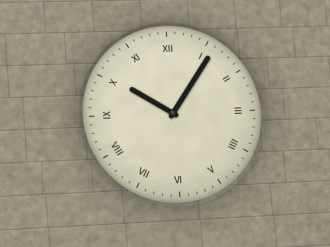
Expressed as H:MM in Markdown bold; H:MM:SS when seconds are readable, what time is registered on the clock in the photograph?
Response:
**10:06**
